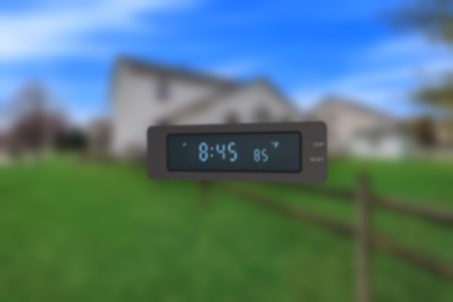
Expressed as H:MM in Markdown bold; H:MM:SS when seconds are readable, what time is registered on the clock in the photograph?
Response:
**8:45**
